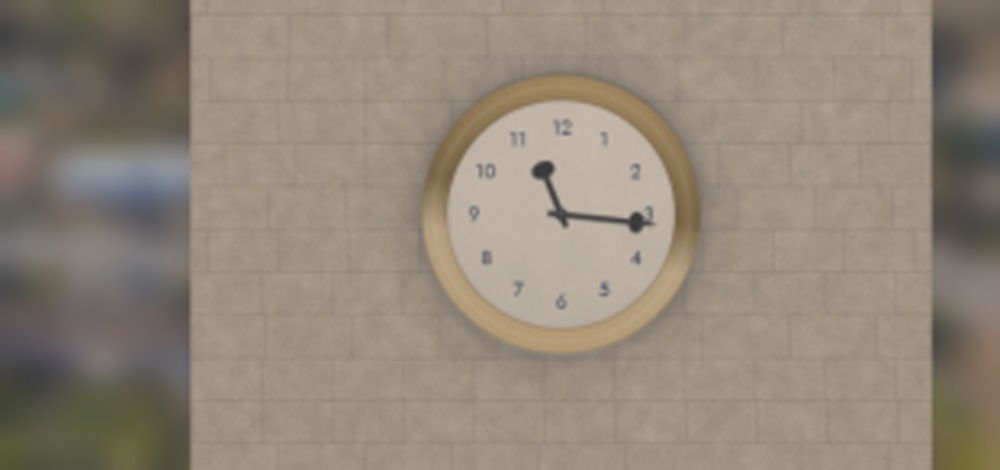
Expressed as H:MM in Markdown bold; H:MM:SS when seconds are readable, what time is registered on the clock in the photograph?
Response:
**11:16**
